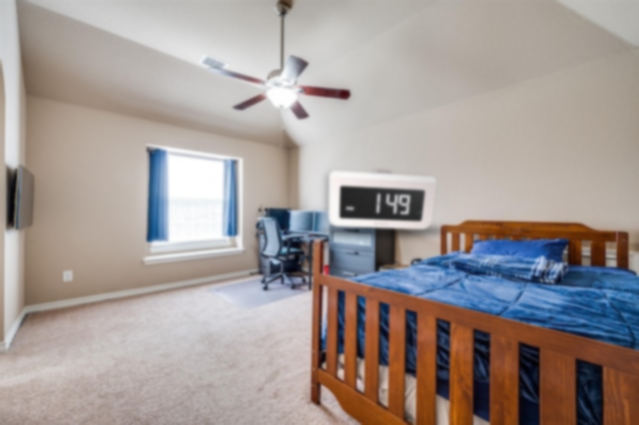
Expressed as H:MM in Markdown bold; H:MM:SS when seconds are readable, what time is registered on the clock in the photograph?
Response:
**1:49**
